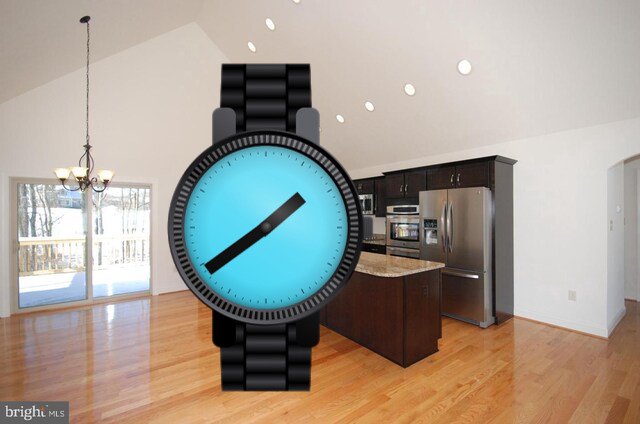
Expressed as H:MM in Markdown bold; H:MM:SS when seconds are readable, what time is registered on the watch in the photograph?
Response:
**1:39**
